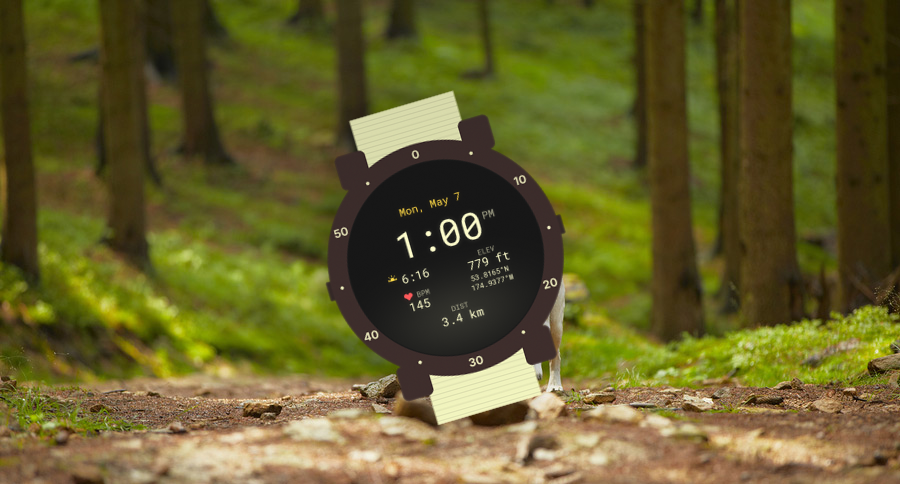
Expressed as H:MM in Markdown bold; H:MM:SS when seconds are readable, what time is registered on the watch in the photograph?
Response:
**1:00**
